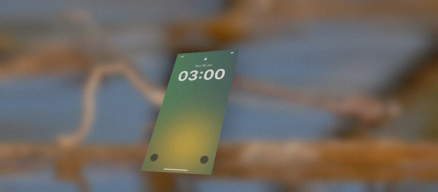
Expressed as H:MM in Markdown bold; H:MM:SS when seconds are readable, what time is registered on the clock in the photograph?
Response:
**3:00**
